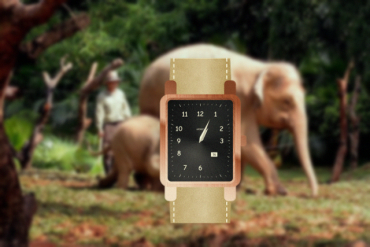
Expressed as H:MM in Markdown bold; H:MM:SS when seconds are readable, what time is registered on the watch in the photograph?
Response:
**1:04**
